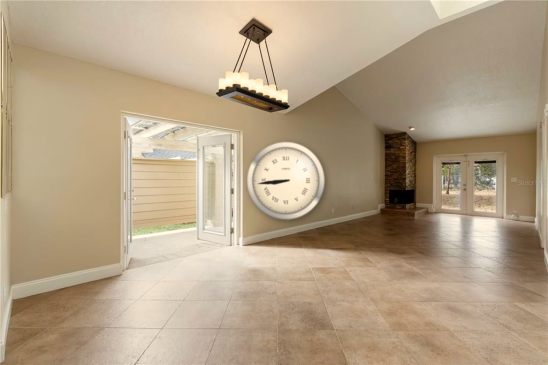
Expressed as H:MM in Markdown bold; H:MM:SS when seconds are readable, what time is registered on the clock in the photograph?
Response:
**8:44**
